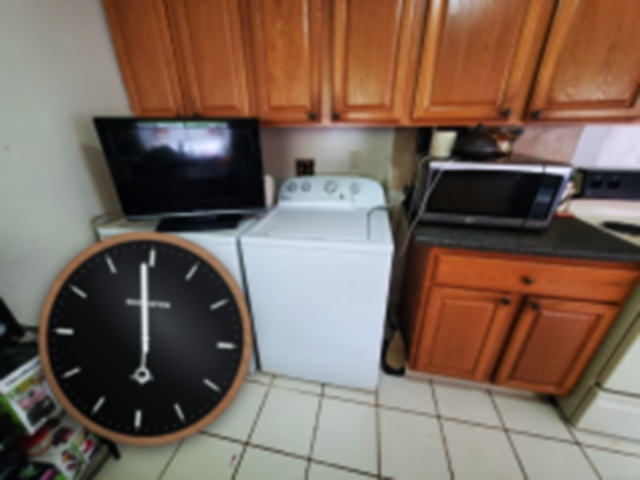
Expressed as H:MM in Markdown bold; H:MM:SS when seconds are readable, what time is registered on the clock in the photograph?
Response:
**5:59**
